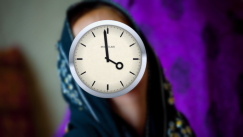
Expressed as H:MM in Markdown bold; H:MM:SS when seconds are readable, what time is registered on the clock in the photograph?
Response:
**3:59**
